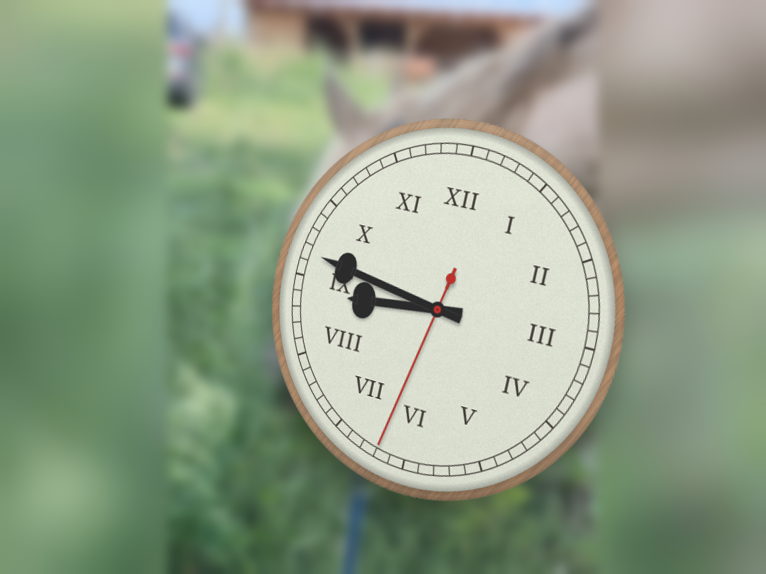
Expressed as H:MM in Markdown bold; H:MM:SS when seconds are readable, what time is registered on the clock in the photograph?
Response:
**8:46:32**
